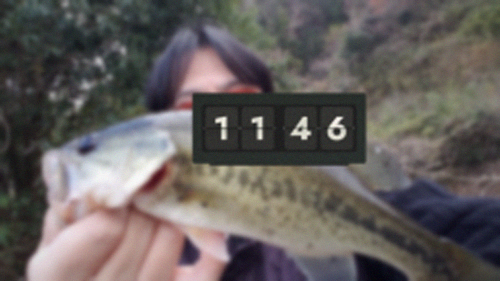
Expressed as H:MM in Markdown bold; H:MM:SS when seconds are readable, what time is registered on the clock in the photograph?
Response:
**11:46**
